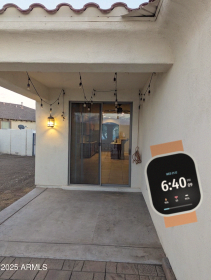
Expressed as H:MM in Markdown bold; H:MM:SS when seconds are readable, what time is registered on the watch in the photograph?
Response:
**6:40**
